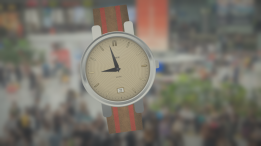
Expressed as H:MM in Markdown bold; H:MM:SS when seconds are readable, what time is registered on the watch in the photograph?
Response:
**8:58**
